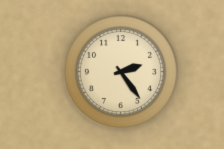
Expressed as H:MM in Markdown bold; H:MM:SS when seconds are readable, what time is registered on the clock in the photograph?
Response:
**2:24**
